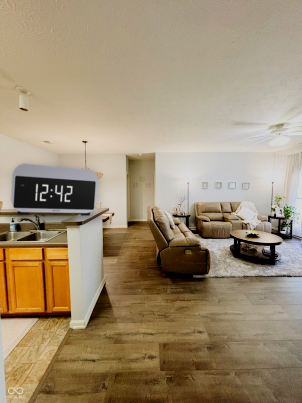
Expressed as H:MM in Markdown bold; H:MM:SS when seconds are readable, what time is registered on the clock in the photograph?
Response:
**12:42**
